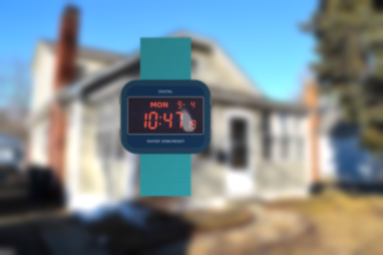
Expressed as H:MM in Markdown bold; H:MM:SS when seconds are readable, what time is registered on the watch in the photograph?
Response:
**10:47**
